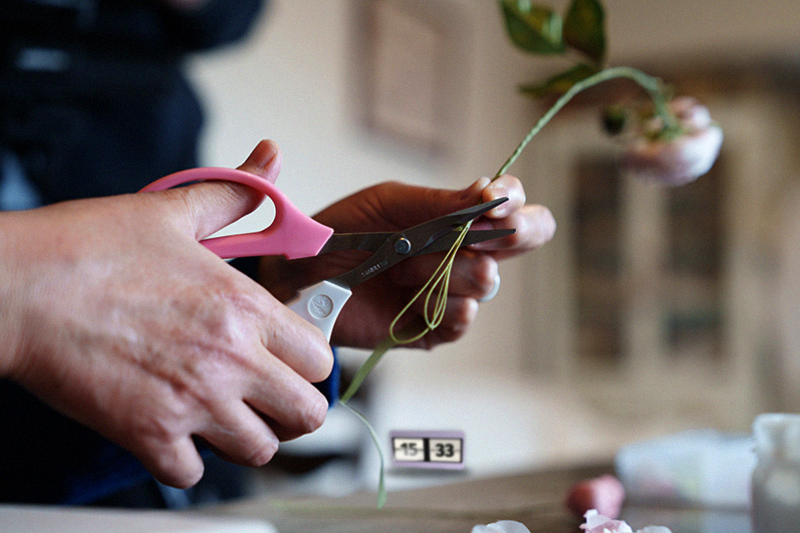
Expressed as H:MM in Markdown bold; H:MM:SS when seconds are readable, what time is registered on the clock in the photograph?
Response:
**15:33**
